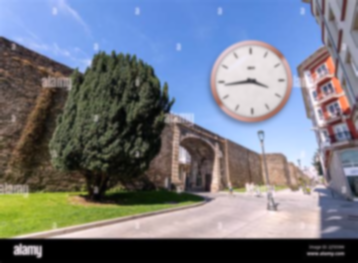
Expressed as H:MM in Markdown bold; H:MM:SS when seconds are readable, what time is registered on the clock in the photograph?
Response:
**3:44**
